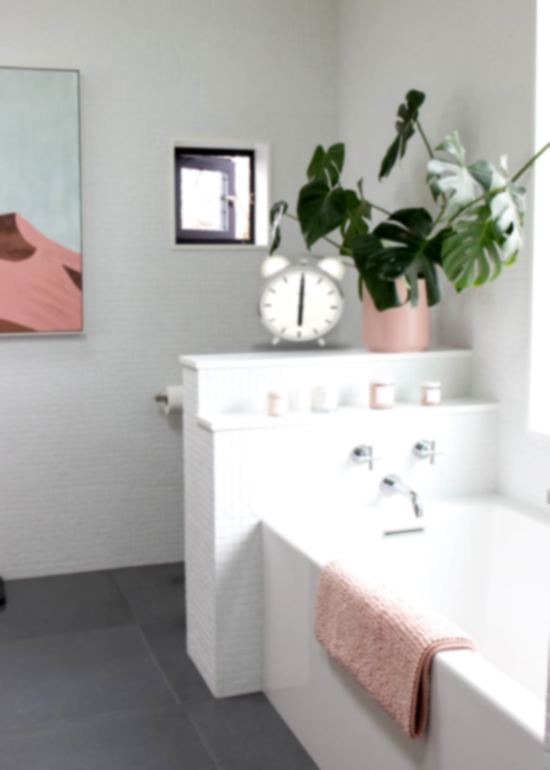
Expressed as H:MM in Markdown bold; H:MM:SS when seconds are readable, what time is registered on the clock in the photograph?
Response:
**6:00**
